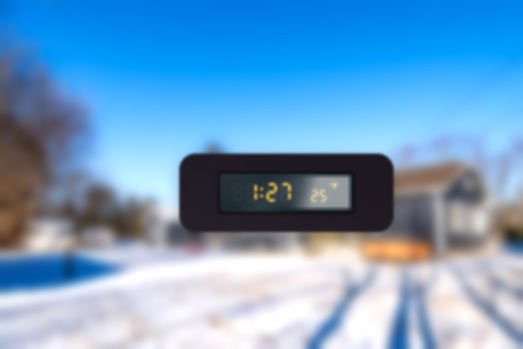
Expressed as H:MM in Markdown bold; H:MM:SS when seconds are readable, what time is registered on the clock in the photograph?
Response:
**1:27**
